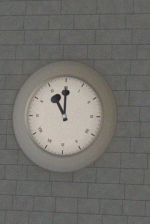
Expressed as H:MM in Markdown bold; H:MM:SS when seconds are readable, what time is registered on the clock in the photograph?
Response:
**11:00**
